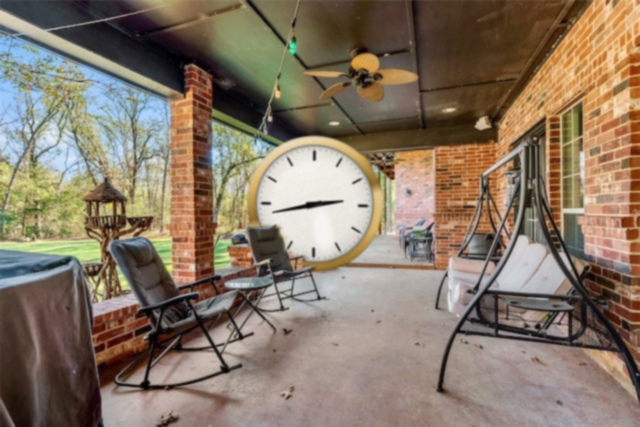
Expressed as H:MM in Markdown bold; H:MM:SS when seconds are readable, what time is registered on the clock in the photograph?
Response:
**2:43**
